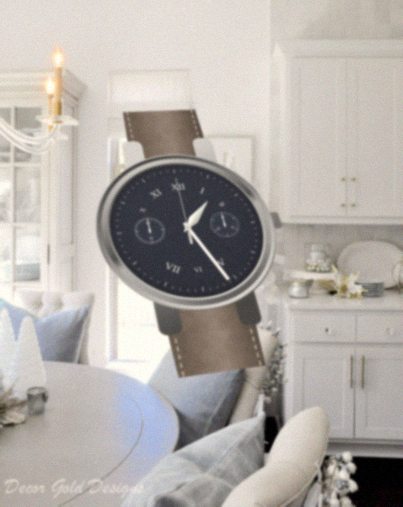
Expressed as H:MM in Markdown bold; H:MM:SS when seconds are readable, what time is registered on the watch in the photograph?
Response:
**1:26**
